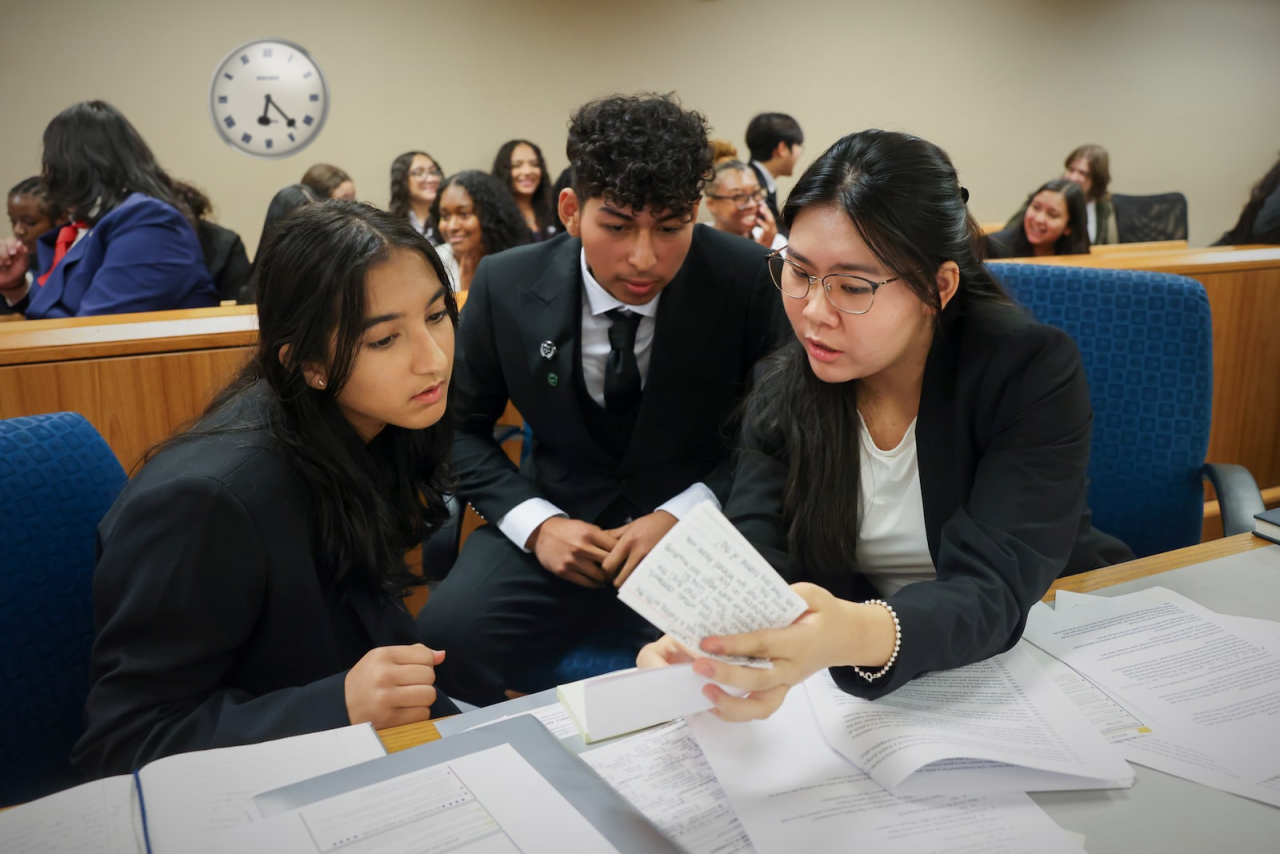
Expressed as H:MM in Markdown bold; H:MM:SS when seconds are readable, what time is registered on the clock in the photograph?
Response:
**6:23**
